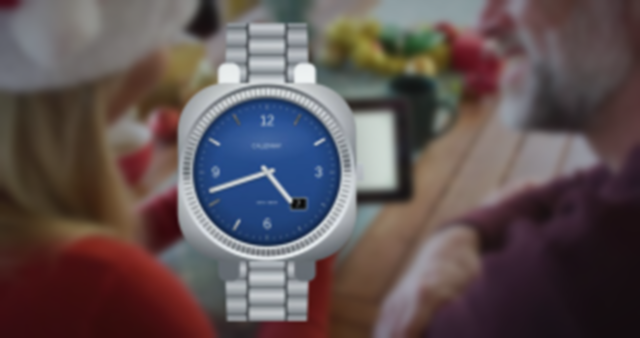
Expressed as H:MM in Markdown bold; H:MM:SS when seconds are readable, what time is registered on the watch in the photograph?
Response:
**4:42**
